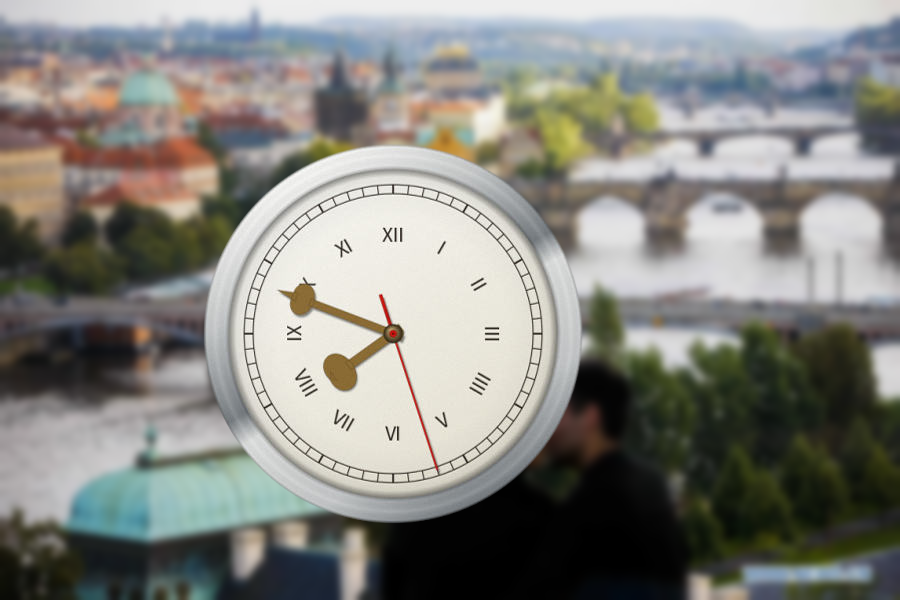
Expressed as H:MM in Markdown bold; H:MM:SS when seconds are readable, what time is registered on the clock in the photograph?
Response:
**7:48:27**
